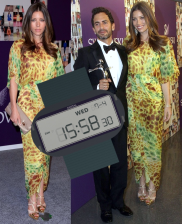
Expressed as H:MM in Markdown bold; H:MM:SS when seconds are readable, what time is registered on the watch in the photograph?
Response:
**15:58:30**
